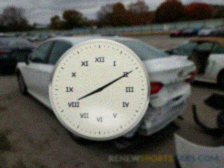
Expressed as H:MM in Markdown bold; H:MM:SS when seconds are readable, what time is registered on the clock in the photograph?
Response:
**8:10**
